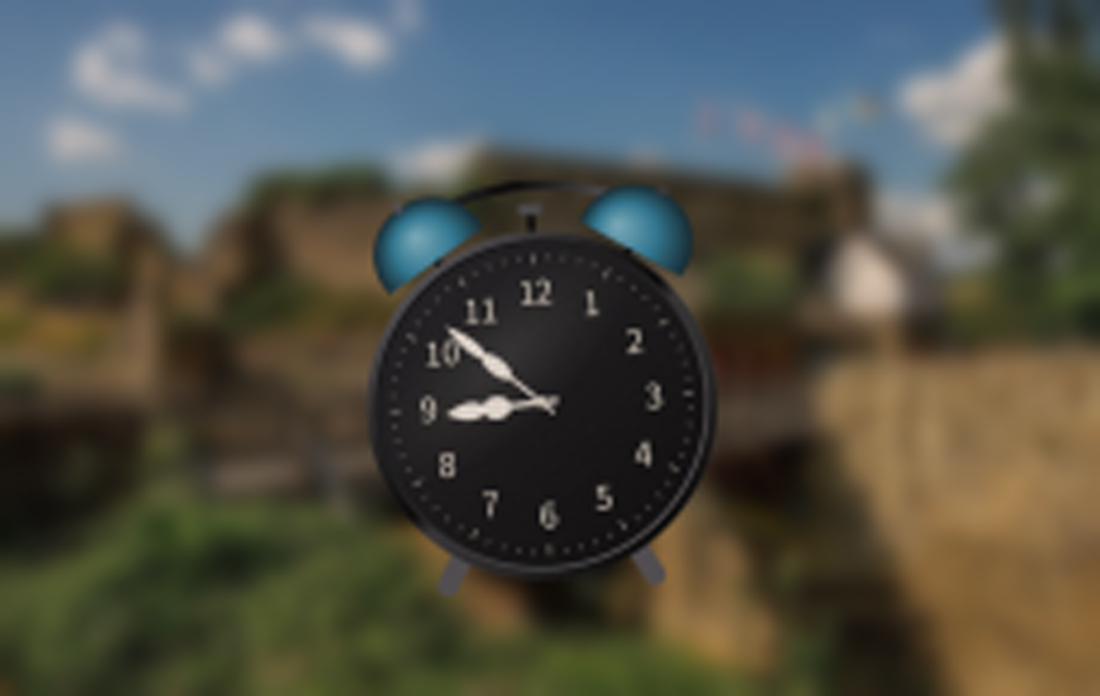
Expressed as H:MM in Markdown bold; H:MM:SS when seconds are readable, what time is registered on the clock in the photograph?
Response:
**8:52**
